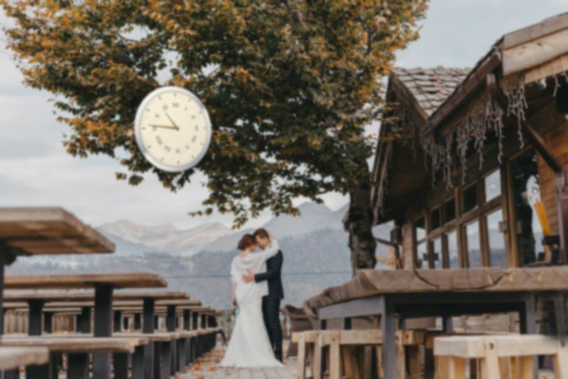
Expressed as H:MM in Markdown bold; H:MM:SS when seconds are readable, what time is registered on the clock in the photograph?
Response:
**10:46**
